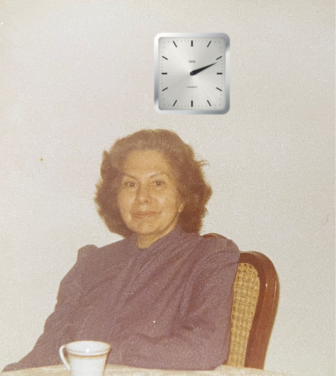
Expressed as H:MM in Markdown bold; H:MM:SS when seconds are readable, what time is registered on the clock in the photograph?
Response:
**2:11**
